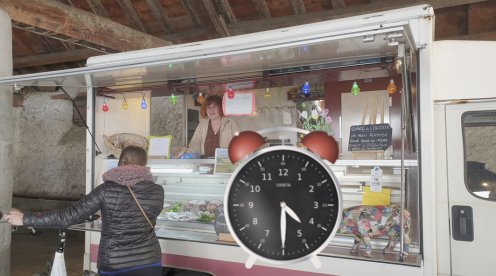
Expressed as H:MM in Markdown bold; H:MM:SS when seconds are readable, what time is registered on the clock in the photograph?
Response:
**4:30**
